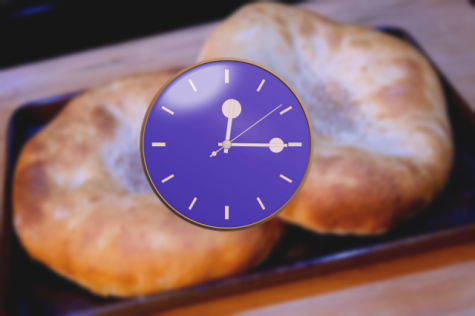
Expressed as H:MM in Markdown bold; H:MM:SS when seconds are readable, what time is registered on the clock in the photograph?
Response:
**12:15:09**
